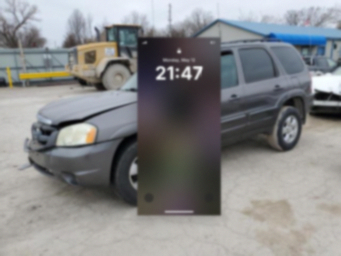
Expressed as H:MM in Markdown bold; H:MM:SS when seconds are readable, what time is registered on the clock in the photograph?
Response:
**21:47**
